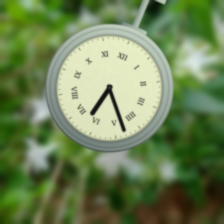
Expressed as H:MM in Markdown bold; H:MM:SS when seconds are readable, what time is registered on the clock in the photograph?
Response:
**6:23**
